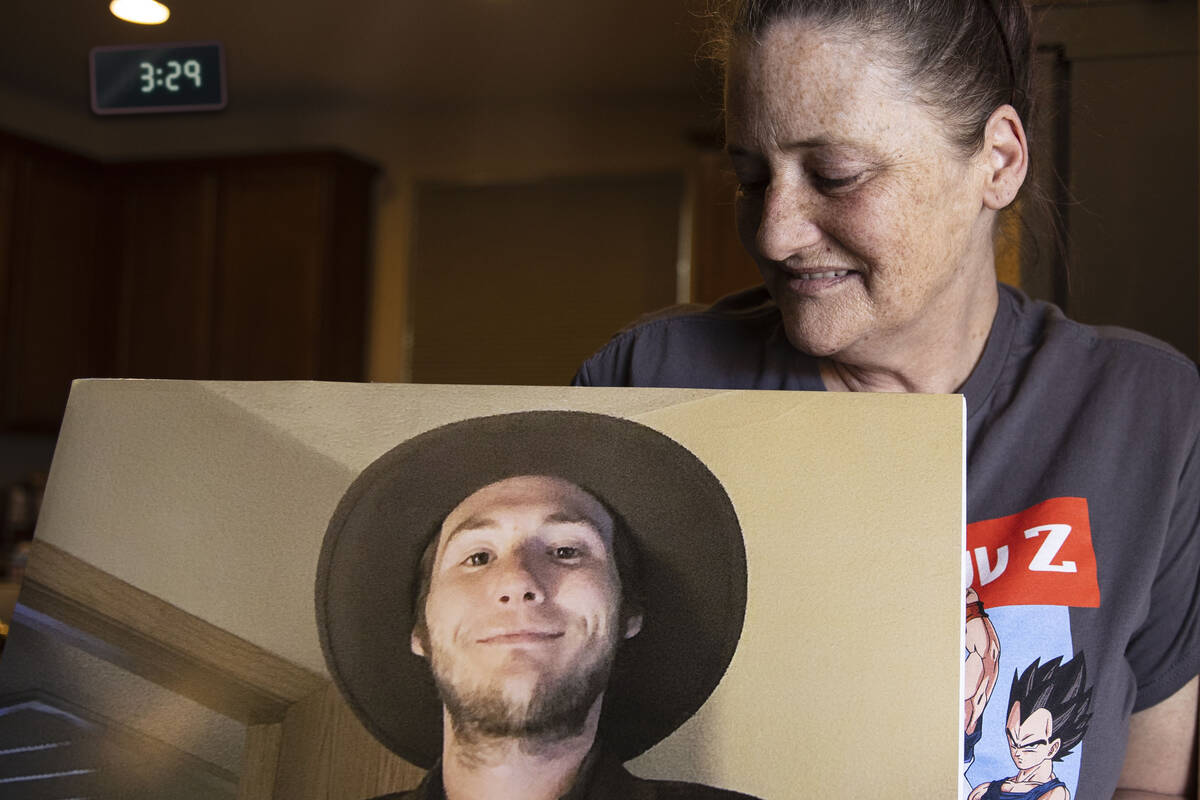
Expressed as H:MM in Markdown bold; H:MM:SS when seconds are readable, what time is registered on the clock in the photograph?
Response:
**3:29**
